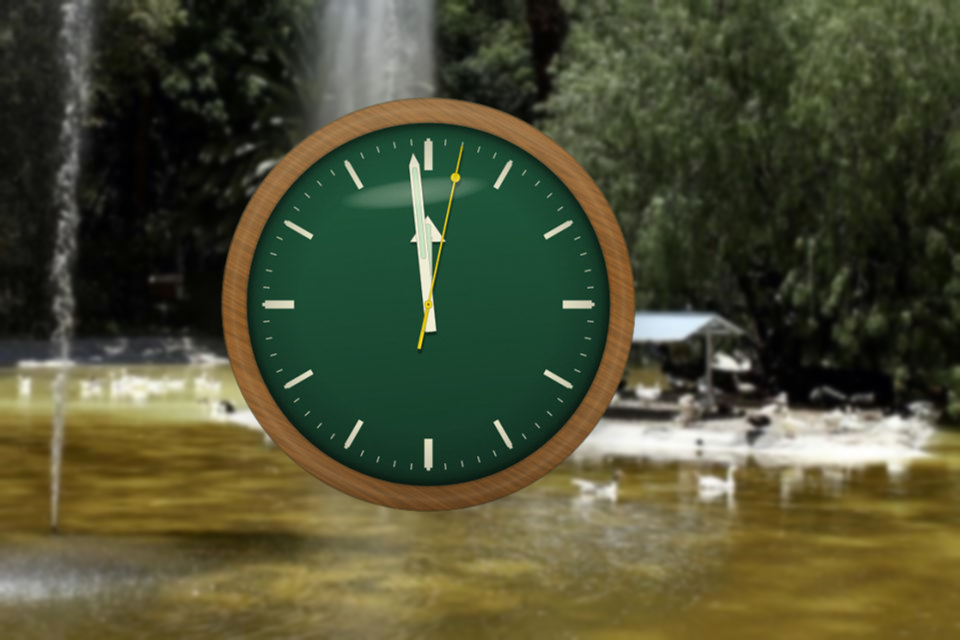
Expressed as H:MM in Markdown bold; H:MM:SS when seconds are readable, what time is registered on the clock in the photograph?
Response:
**11:59:02**
